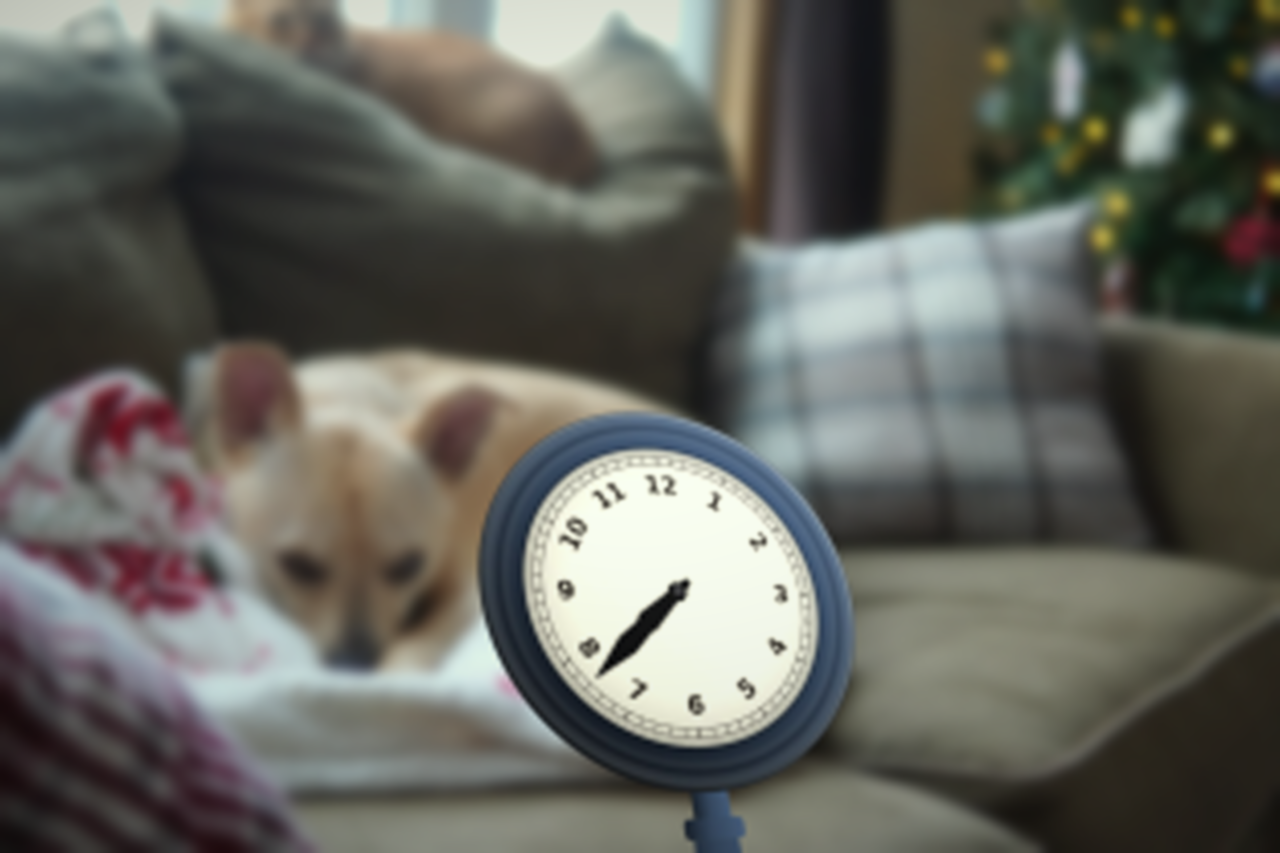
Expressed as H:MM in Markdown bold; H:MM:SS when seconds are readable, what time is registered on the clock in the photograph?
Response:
**7:38**
